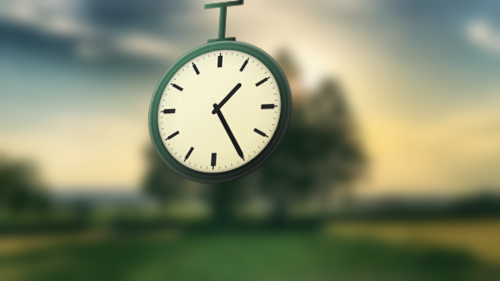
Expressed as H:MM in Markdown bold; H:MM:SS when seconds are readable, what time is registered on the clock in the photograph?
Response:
**1:25**
